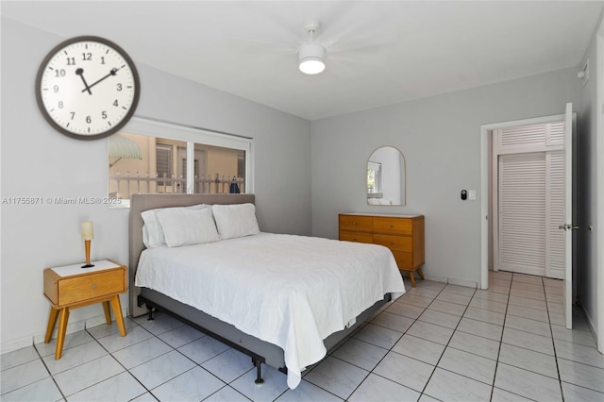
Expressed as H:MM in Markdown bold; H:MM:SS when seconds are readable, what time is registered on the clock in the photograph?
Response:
**11:10**
